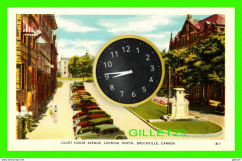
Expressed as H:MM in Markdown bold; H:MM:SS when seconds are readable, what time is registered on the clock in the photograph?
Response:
**8:46**
